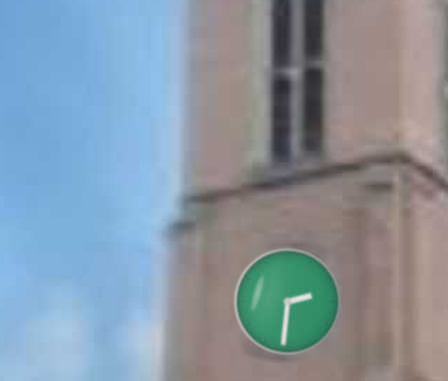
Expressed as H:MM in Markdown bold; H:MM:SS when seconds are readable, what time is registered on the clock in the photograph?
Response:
**2:31**
